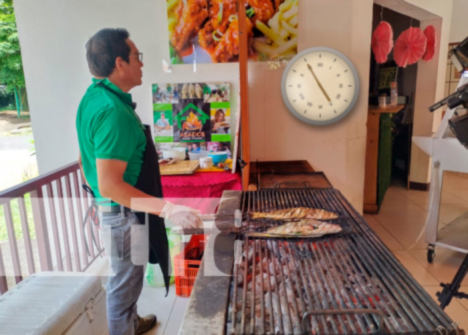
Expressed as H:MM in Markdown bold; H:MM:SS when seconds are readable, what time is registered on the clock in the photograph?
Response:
**4:55**
